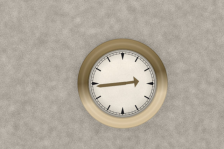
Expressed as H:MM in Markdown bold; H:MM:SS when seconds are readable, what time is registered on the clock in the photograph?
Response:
**2:44**
